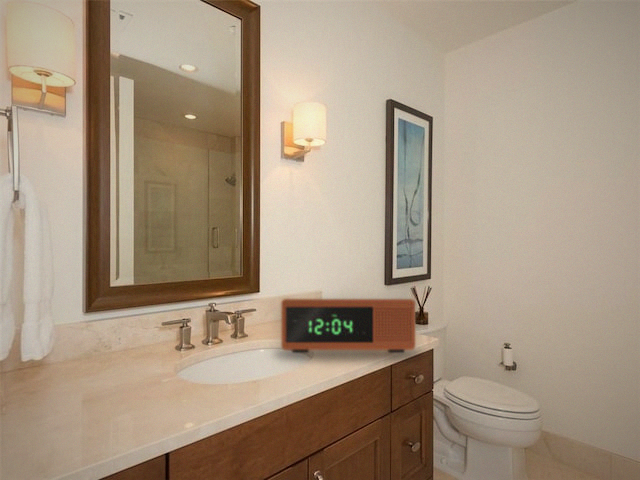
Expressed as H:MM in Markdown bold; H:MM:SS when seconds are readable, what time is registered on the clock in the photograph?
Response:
**12:04**
